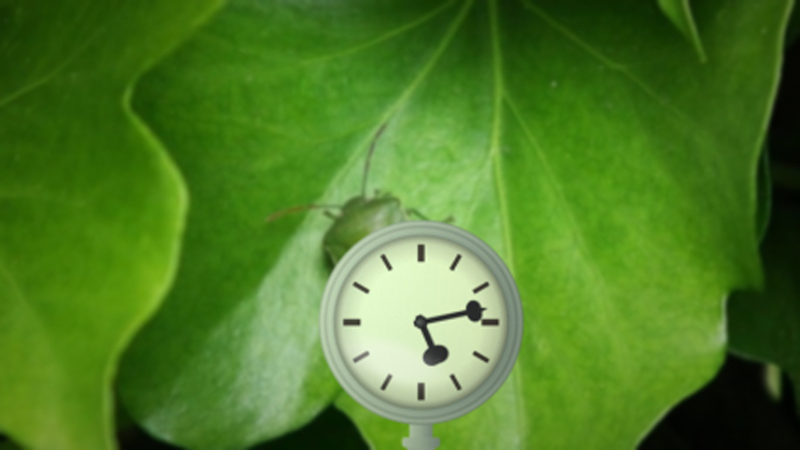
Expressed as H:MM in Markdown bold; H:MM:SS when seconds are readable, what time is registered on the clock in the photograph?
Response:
**5:13**
